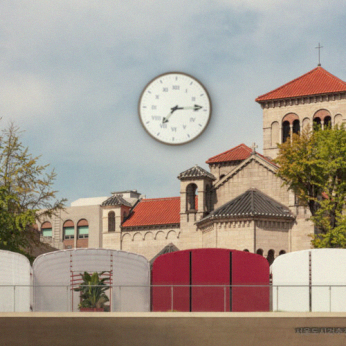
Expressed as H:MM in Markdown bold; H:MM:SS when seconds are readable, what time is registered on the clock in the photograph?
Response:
**7:14**
